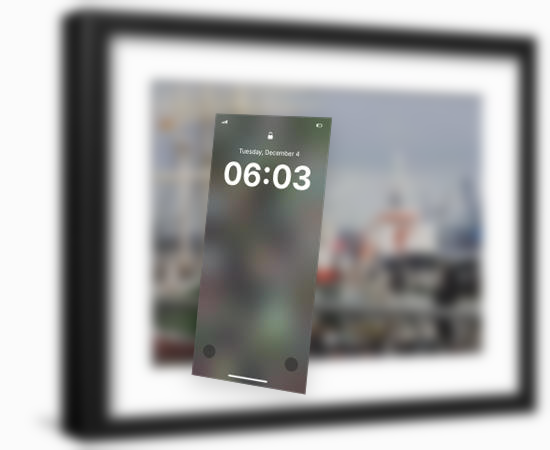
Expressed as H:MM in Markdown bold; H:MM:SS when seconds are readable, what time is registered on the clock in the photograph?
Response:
**6:03**
